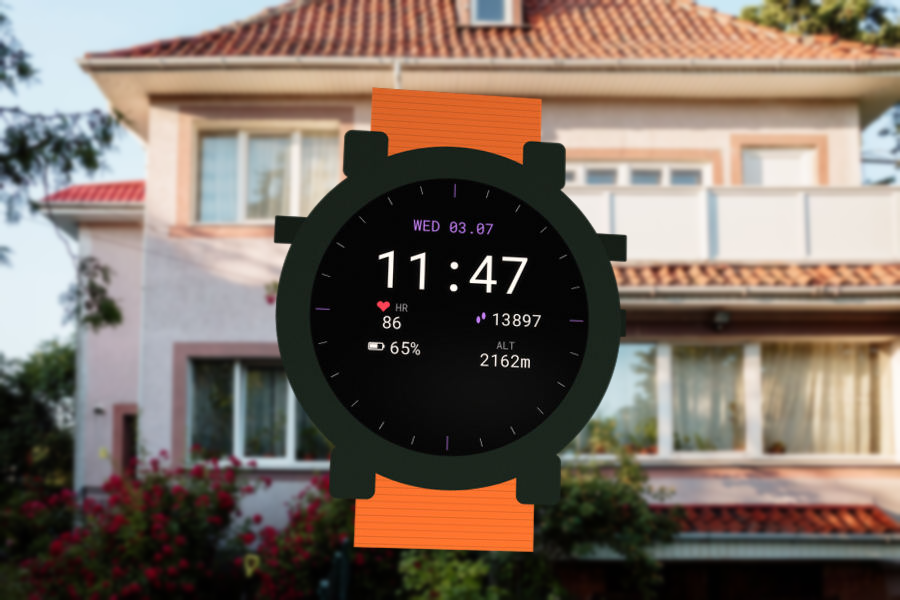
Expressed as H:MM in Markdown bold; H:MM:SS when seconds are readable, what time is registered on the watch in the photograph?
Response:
**11:47**
